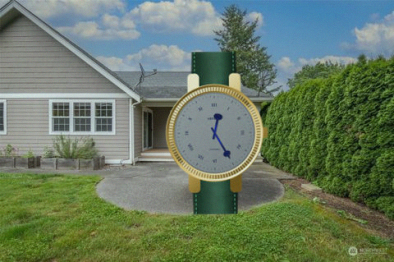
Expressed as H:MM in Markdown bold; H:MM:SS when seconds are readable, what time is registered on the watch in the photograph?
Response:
**12:25**
